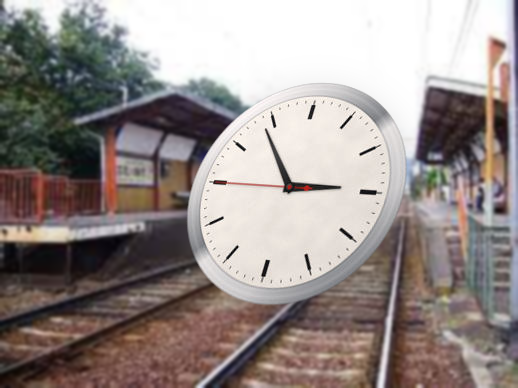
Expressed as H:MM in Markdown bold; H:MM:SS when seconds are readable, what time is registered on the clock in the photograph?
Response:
**2:53:45**
